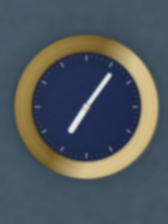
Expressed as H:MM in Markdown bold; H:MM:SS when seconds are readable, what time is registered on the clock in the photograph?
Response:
**7:06**
